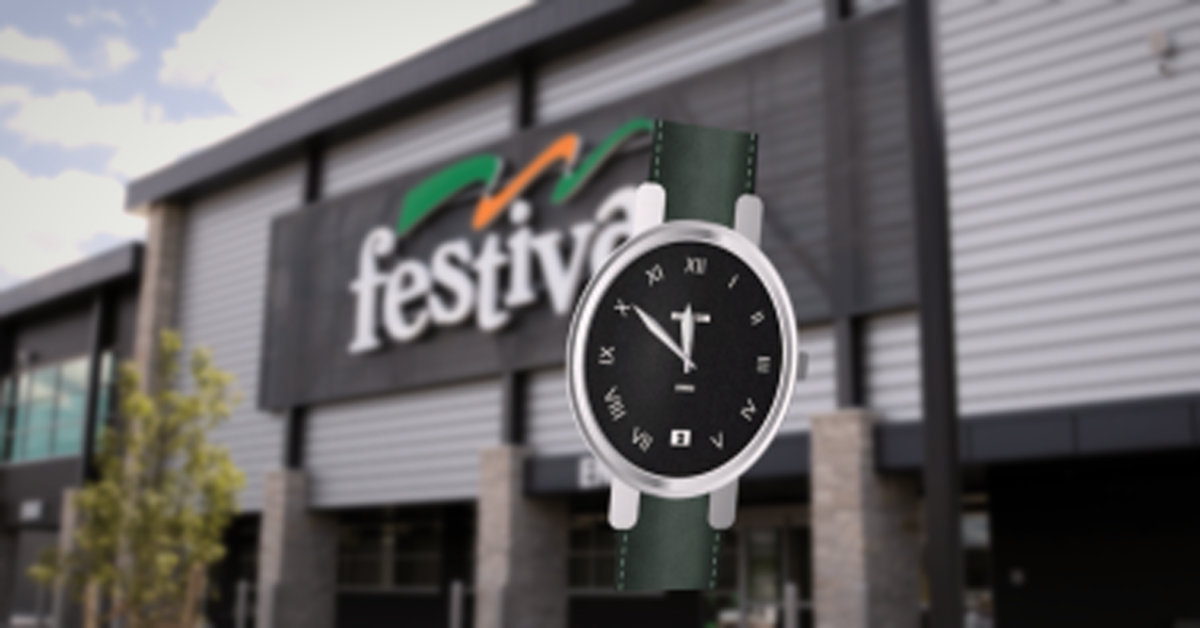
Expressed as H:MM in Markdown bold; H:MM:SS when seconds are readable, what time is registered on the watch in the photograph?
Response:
**11:51**
